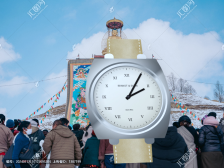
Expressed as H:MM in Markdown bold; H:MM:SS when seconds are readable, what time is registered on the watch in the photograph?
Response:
**2:05**
